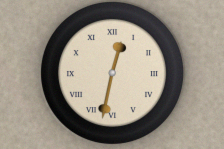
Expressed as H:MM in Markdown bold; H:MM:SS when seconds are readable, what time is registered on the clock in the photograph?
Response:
**12:32**
